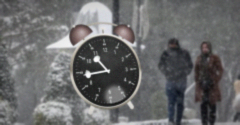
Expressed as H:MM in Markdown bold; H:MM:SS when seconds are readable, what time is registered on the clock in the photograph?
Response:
**10:44**
